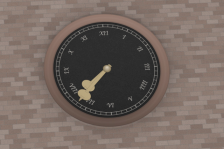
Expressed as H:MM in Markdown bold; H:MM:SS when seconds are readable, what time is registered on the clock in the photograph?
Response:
**7:37**
